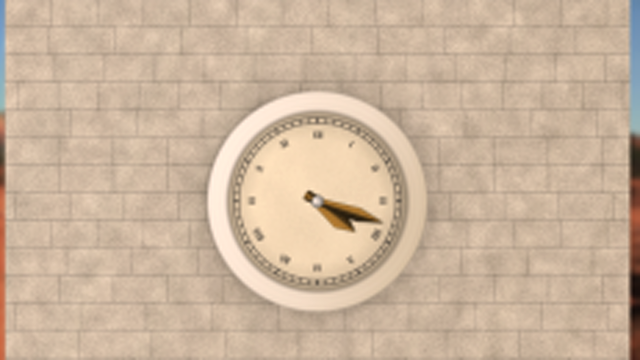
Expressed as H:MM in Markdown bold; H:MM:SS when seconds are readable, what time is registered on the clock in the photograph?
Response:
**4:18**
